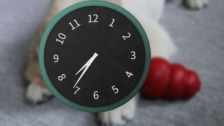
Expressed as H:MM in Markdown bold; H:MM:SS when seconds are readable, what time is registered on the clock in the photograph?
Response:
**7:36**
